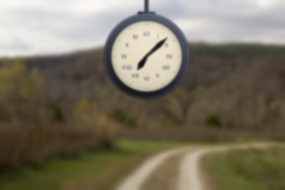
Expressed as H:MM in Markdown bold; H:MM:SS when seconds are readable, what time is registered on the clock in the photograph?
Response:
**7:08**
